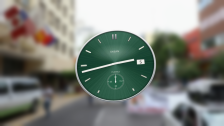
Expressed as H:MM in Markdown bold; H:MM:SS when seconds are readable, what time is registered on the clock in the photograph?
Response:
**2:43**
